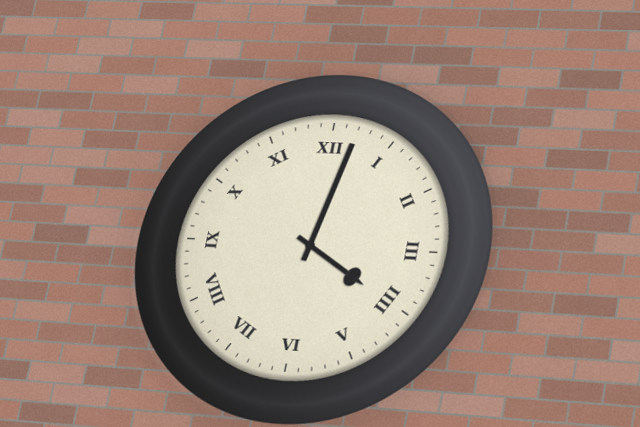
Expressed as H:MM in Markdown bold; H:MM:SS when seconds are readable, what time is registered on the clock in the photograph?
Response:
**4:02**
